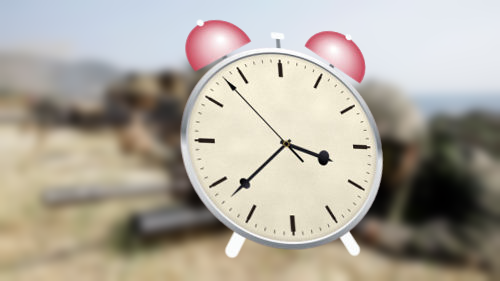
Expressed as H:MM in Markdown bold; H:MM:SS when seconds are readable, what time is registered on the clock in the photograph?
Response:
**3:37:53**
